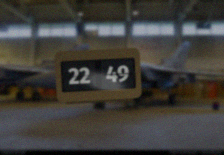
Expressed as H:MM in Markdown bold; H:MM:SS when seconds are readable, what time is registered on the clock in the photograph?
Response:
**22:49**
